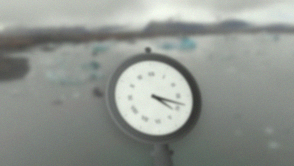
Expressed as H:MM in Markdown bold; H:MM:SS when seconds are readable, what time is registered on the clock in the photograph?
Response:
**4:18**
